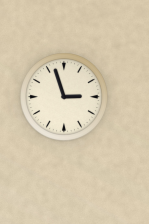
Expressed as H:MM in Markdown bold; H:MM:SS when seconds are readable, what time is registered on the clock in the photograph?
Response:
**2:57**
